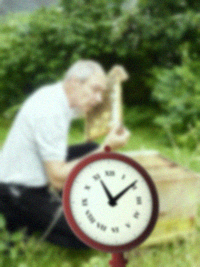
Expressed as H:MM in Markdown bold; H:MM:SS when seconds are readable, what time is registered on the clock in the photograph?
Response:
**11:09**
